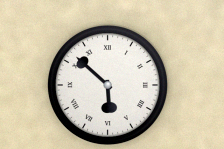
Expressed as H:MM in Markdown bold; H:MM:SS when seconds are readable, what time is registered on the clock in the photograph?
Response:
**5:52**
